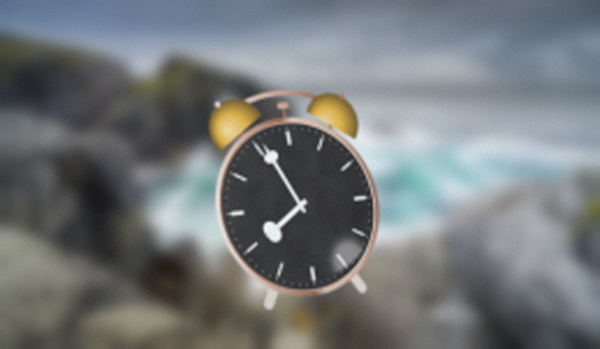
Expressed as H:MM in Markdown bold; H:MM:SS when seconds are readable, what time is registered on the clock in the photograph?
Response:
**7:56**
